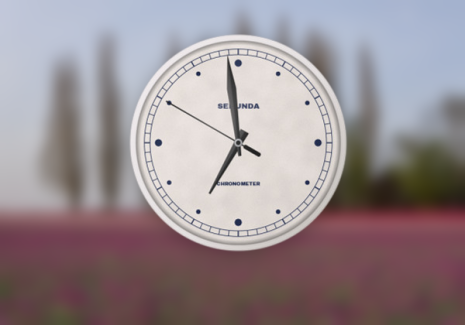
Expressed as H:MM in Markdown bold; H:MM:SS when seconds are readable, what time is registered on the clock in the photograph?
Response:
**6:58:50**
